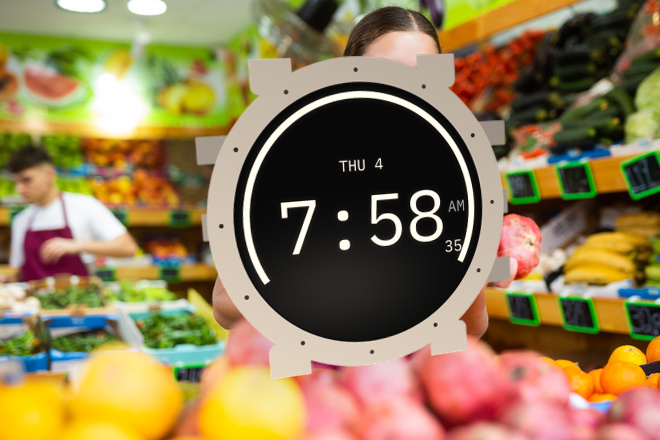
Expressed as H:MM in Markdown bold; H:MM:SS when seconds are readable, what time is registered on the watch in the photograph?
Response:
**7:58:35**
